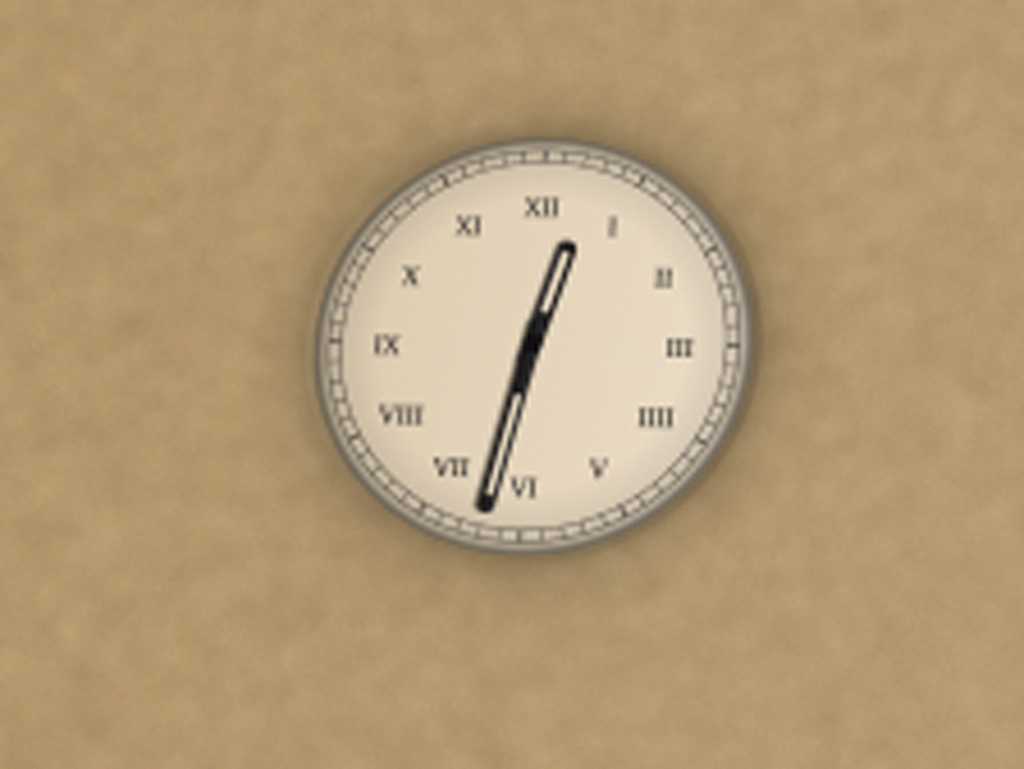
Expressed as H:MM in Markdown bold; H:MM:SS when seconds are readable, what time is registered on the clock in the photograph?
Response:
**12:32**
